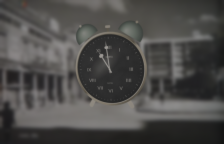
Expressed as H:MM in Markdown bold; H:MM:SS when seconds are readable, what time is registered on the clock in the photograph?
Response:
**10:59**
